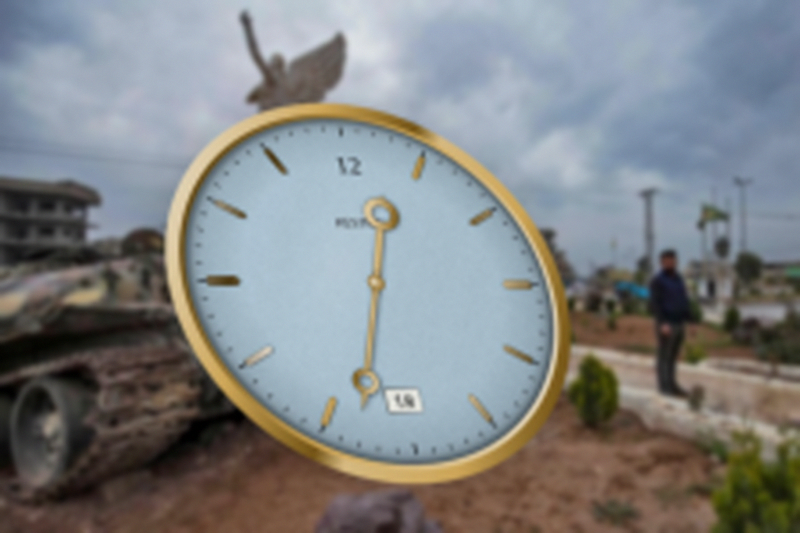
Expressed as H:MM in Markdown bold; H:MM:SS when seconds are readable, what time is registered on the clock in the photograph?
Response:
**12:33**
